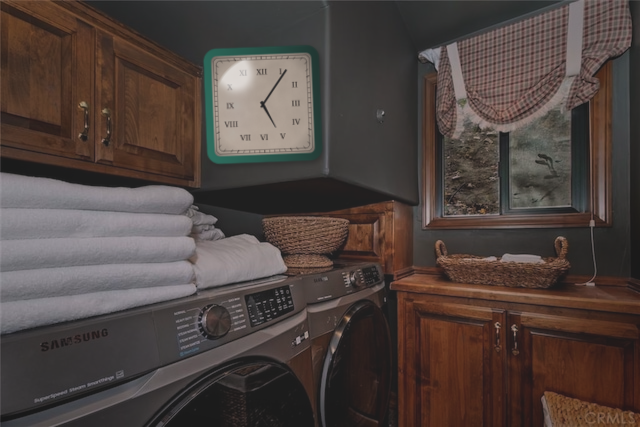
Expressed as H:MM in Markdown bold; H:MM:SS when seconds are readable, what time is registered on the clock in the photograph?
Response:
**5:06**
